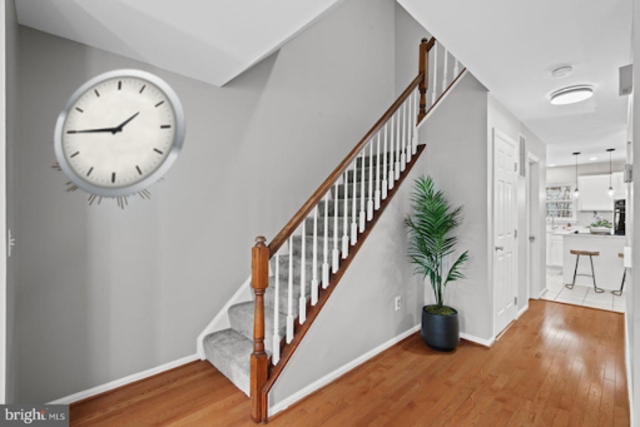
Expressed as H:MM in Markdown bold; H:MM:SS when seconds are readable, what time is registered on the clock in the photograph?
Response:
**1:45**
